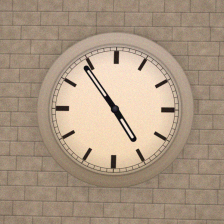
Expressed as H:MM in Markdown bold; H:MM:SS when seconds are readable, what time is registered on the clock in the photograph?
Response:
**4:54**
